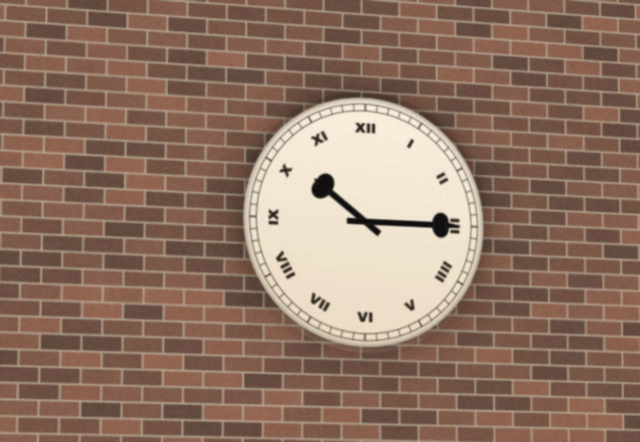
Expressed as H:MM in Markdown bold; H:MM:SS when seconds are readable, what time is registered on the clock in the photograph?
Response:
**10:15**
